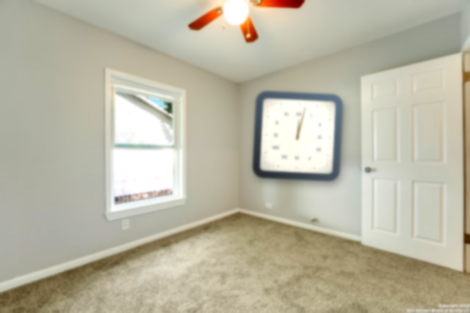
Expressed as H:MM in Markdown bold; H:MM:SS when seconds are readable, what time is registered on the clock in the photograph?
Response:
**12:02**
